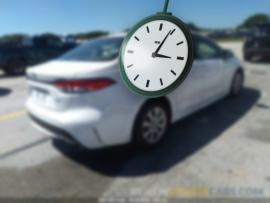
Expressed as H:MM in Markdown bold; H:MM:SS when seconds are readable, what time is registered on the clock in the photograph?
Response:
**3:04**
